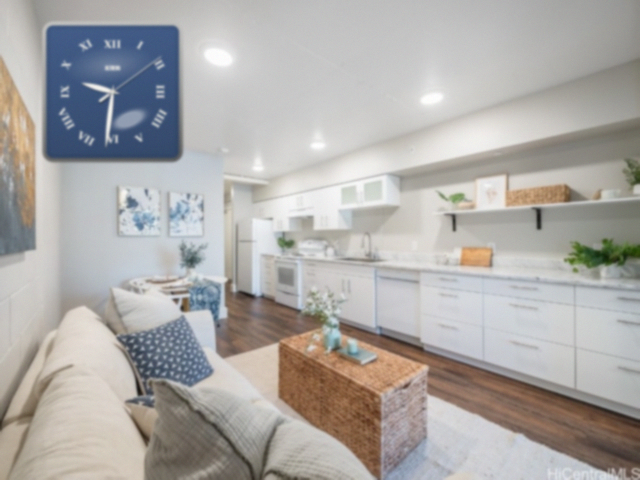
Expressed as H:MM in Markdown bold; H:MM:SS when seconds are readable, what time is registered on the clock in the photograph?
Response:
**9:31:09**
